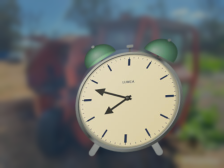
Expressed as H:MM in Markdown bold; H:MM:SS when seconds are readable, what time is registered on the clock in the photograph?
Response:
**7:48**
